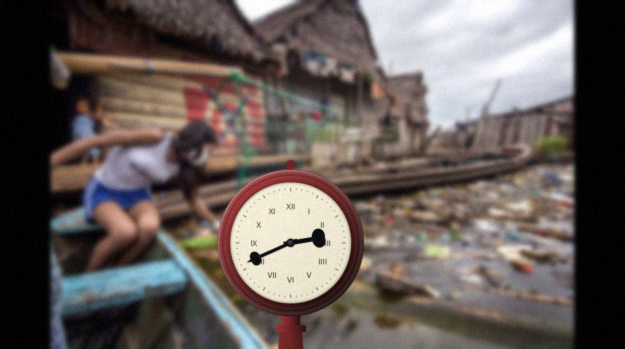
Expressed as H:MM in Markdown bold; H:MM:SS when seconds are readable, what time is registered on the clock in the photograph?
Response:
**2:41**
